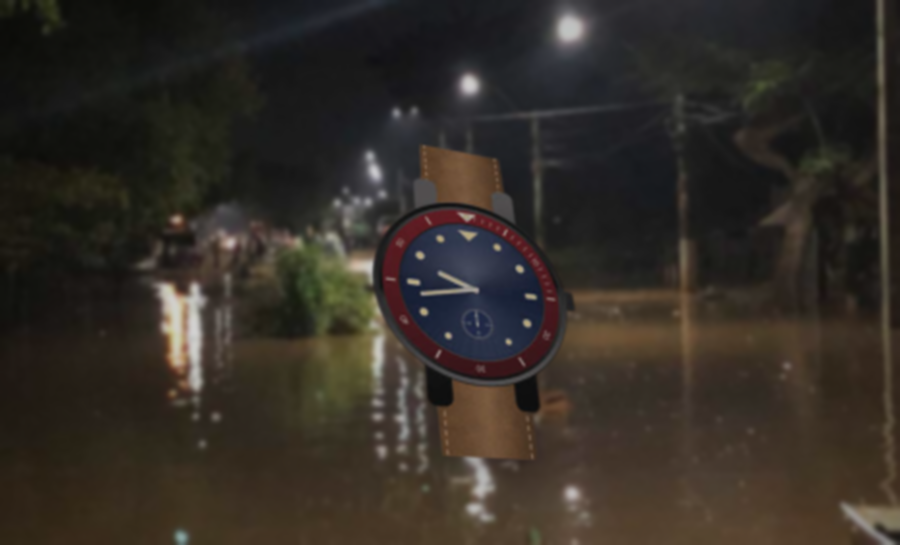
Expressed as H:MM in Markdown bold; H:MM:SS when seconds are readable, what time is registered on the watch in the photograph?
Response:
**9:43**
